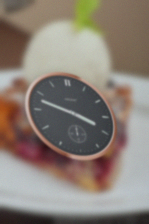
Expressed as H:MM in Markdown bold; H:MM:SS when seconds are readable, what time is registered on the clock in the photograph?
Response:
**3:48**
